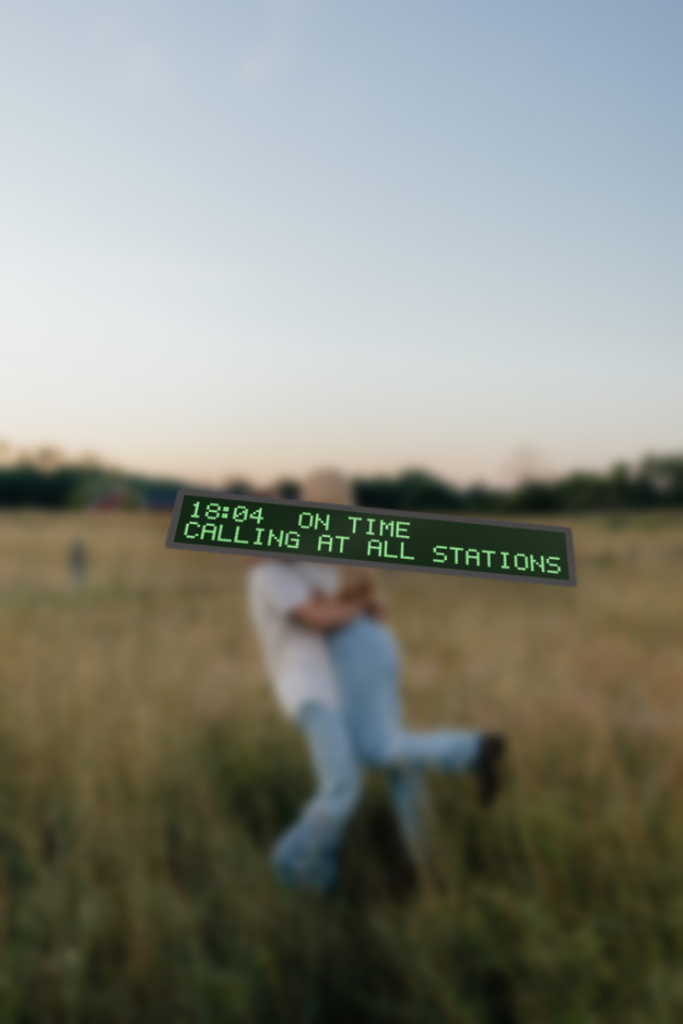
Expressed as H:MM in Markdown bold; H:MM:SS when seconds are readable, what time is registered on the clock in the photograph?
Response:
**18:04**
